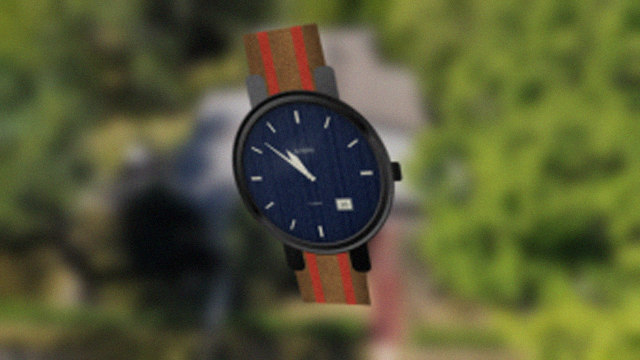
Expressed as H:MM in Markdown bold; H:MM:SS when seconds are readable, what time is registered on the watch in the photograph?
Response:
**10:52**
